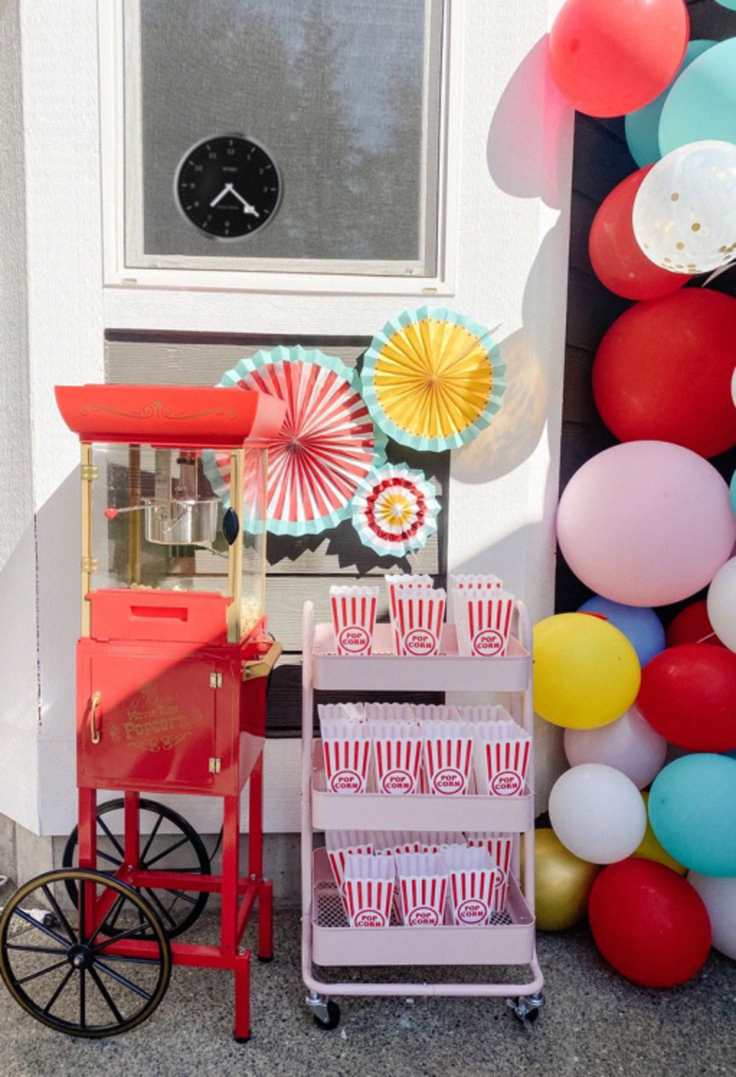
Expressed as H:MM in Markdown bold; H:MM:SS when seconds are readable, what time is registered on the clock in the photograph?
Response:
**7:22**
